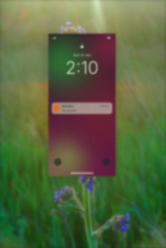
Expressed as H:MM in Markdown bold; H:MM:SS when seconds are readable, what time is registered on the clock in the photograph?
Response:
**2:10**
